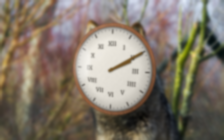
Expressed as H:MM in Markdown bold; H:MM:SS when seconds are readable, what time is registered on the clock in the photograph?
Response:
**2:10**
